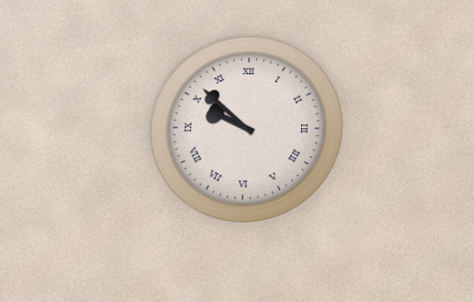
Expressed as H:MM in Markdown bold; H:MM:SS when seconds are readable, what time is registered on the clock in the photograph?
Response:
**9:52**
